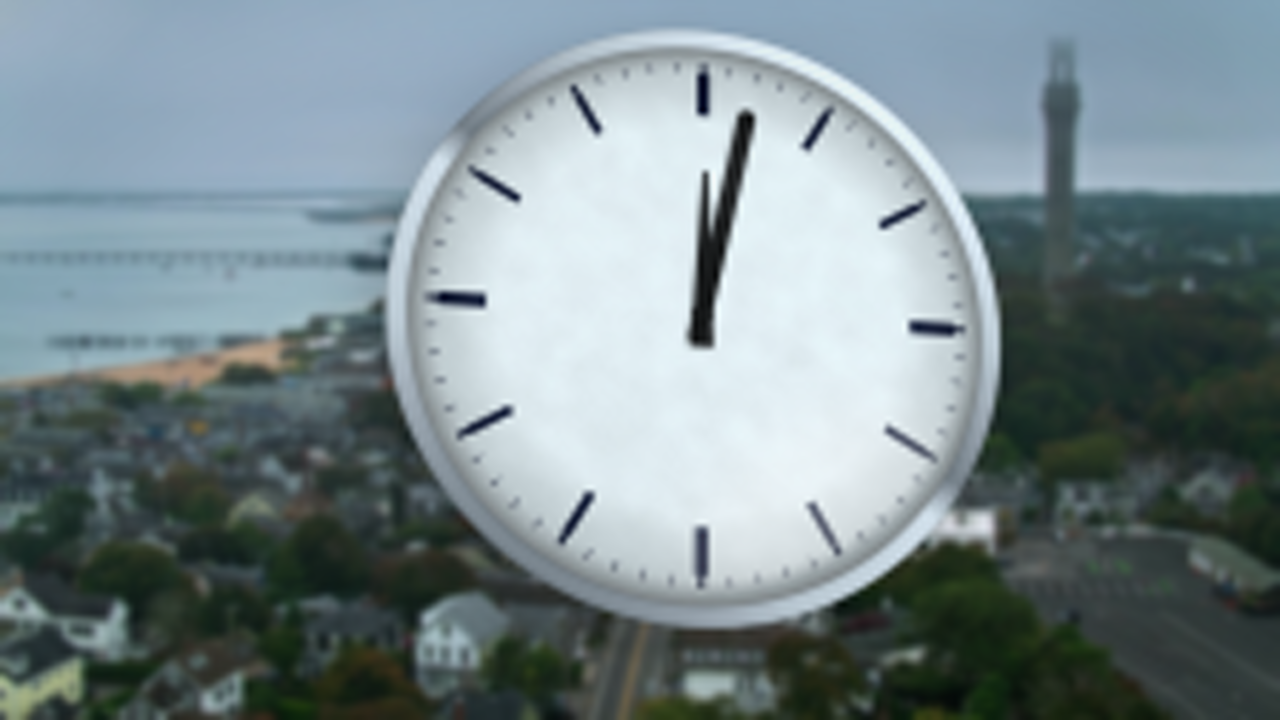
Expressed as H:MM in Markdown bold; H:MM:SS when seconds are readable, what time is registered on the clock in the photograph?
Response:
**12:02**
